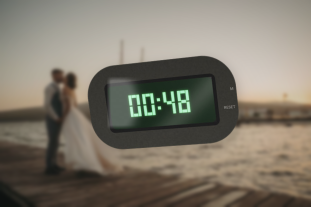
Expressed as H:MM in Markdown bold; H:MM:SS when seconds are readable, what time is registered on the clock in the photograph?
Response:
**0:48**
